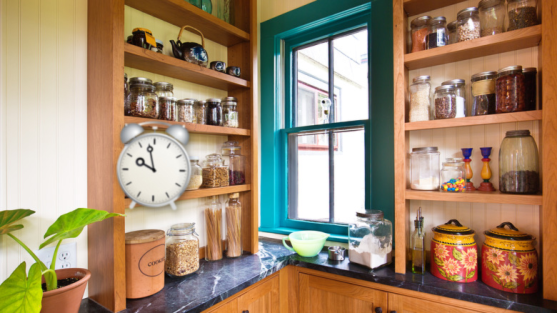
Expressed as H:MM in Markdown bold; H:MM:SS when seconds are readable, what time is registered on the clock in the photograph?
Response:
**9:58**
